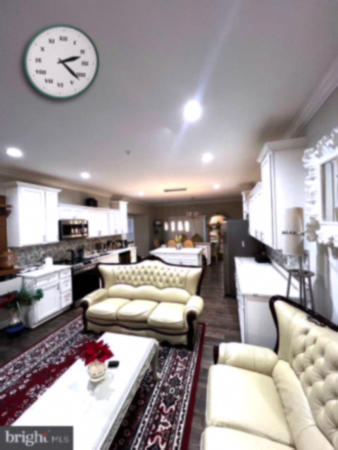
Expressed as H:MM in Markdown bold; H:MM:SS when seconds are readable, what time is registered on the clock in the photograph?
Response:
**2:22**
